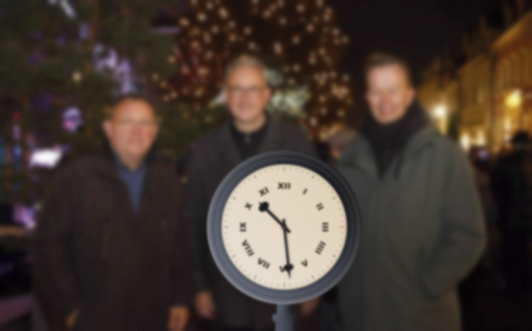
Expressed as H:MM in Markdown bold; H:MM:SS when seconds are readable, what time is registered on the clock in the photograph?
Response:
**10:29**
